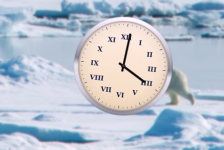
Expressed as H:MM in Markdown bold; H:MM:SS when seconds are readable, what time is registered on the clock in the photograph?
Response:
**4:01**
